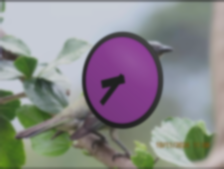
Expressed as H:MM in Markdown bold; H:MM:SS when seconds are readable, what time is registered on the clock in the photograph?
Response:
**8:37**
